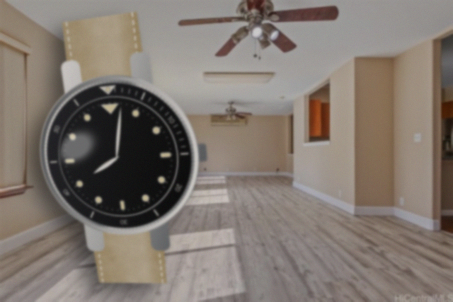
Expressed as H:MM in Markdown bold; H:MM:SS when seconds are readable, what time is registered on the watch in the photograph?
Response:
**8:02**
